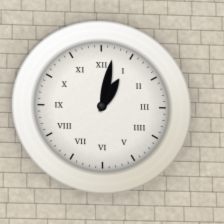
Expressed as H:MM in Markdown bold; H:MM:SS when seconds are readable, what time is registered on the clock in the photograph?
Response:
**1:02**
